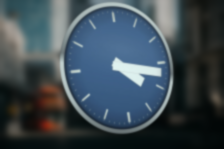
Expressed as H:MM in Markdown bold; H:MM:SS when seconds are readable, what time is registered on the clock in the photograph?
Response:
**4:17**
